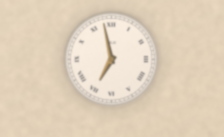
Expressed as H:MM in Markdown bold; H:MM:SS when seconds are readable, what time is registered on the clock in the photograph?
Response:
**6:58**
